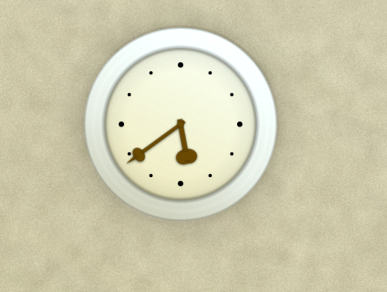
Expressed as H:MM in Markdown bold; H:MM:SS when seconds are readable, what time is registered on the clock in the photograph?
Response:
**5:39**
